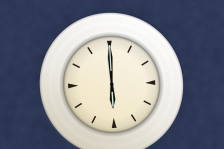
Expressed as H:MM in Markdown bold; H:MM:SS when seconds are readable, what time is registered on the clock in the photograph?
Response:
**6:00**
